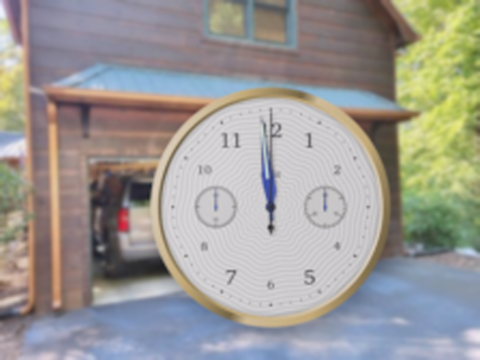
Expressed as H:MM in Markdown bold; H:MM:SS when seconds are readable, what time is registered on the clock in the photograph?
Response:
**11:59**
